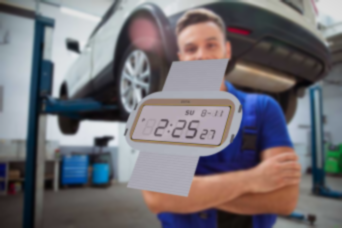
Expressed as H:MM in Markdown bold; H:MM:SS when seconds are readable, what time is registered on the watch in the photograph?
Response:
**2:25**
